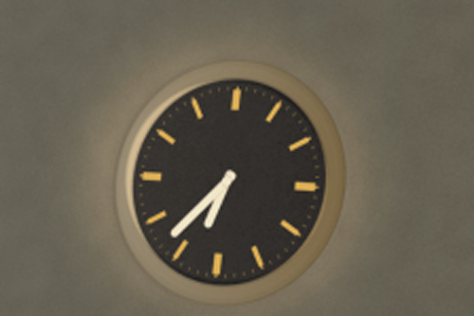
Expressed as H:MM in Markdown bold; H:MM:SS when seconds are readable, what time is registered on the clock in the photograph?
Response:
**6:37**
